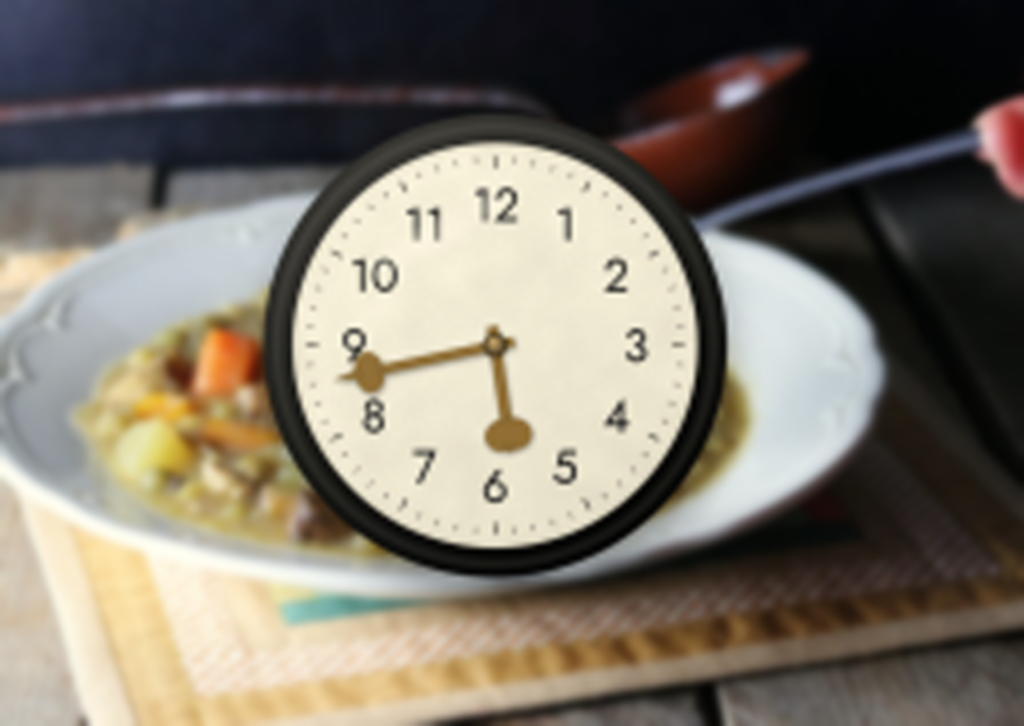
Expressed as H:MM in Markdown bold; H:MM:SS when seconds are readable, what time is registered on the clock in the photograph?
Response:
**5:43**
